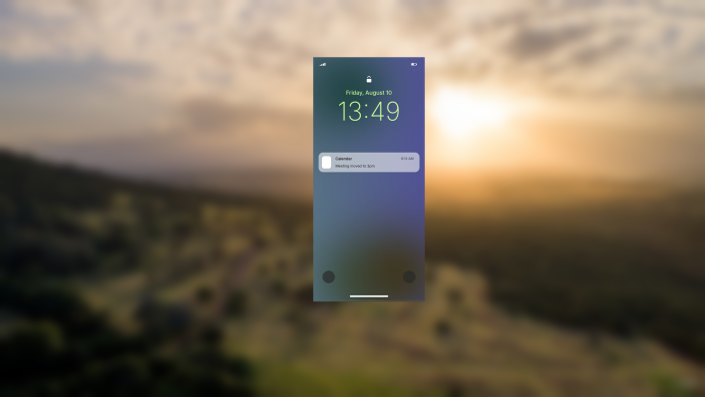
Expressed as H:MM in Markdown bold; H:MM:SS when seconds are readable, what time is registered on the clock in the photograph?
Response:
**13:49**
